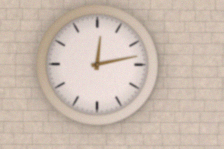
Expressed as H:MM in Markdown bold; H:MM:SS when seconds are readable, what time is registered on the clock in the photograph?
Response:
**12:13**
